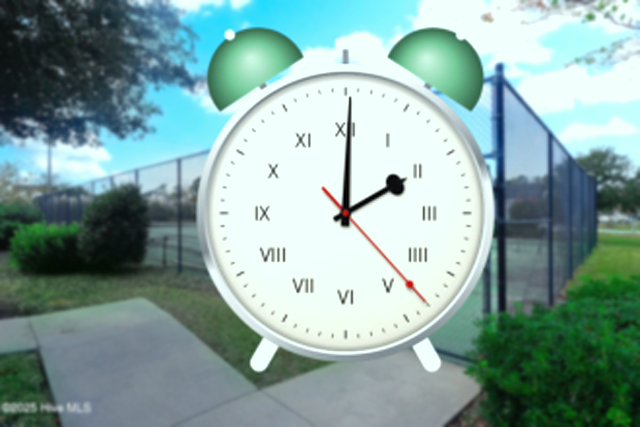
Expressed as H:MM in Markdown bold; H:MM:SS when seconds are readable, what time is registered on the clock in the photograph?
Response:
**2:00:23**
